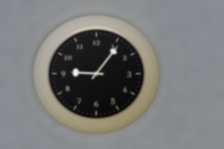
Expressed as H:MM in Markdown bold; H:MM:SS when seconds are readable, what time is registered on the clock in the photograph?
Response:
**9:06**
